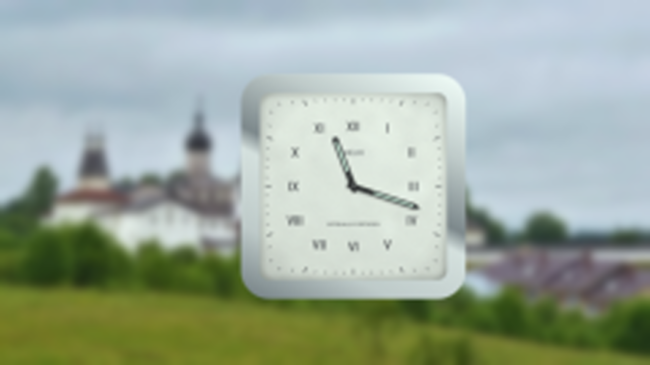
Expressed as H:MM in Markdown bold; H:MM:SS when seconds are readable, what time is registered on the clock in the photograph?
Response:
**11:18**
